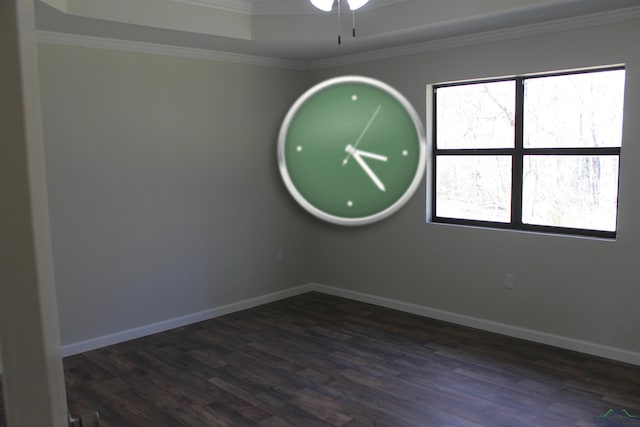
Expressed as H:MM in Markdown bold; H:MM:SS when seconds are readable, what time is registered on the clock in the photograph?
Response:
**3:23:05**
